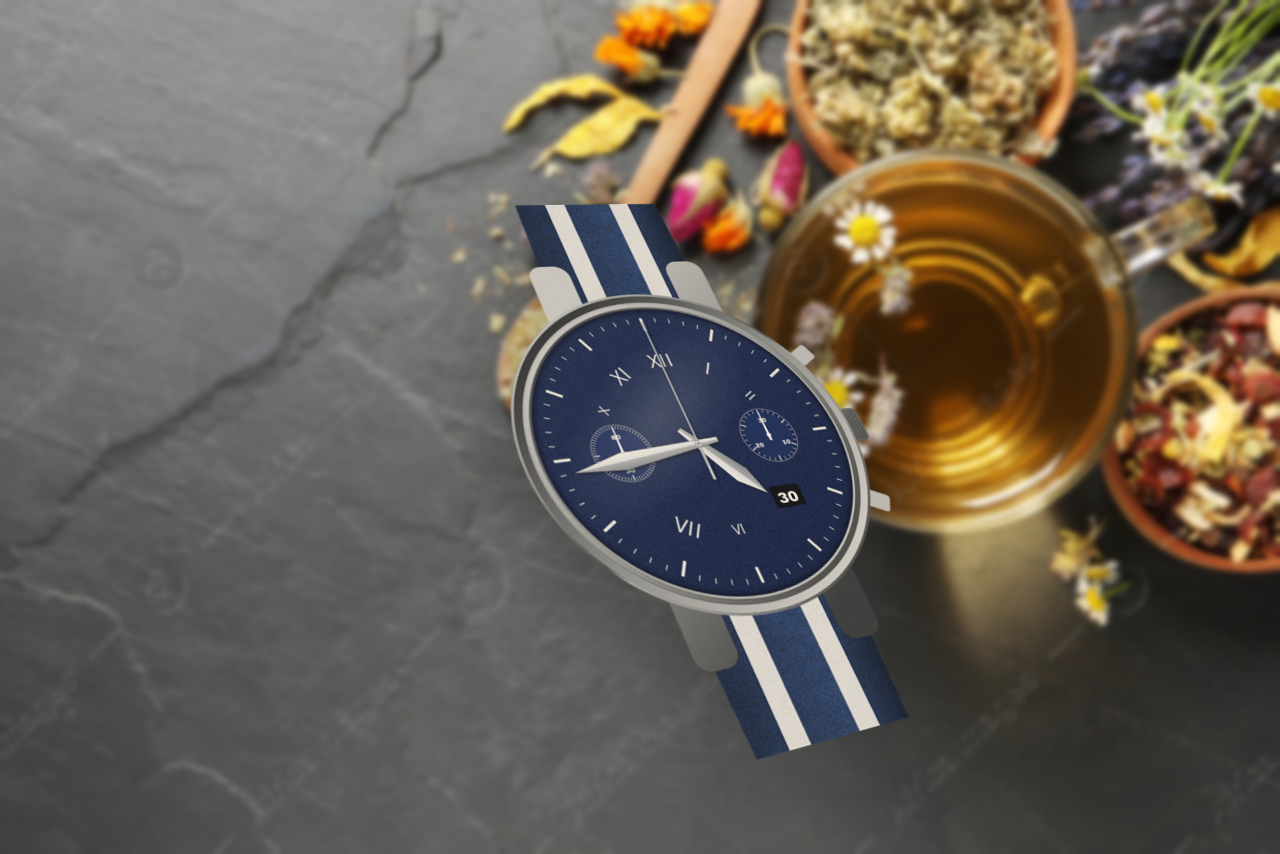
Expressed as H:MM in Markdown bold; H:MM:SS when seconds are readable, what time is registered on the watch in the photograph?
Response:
**4:44**
